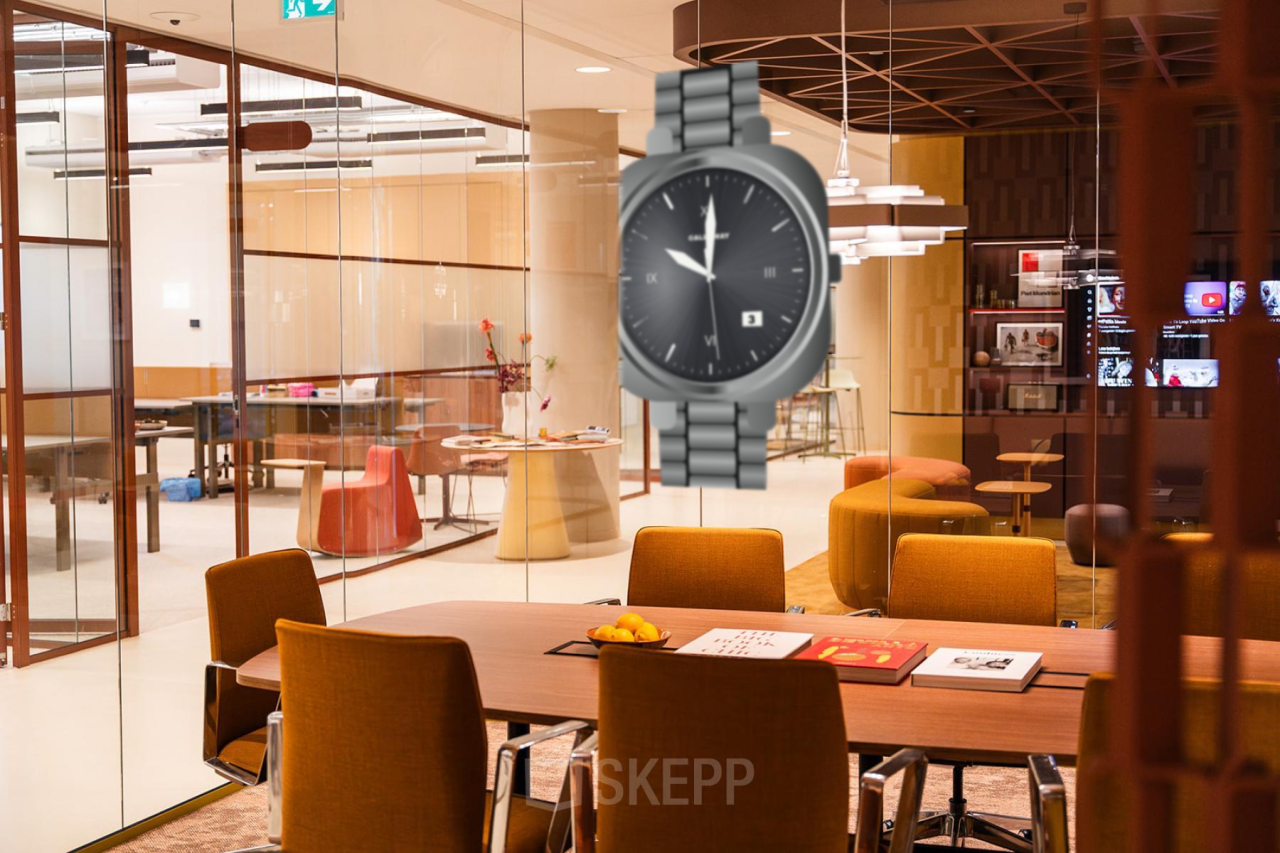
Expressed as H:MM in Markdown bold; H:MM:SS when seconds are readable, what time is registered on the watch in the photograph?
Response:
**10:00:29**
